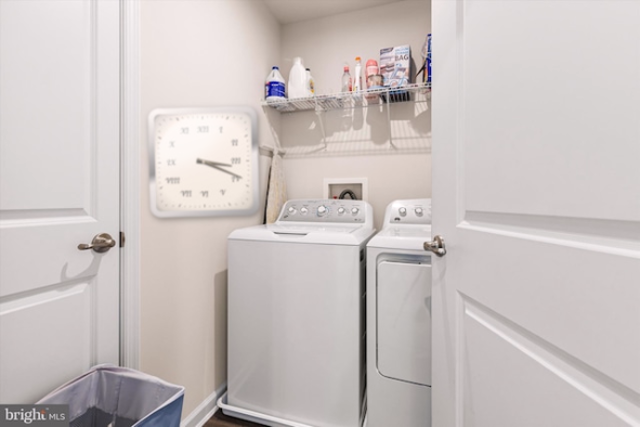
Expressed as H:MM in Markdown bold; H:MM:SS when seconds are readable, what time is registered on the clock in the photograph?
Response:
**3:19**
